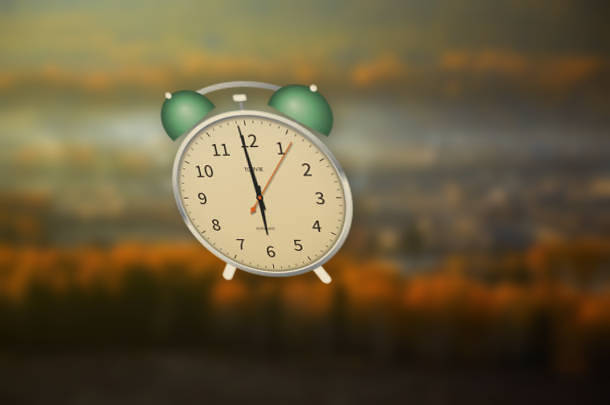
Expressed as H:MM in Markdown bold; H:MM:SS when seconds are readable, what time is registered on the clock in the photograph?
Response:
**5:59:06**
